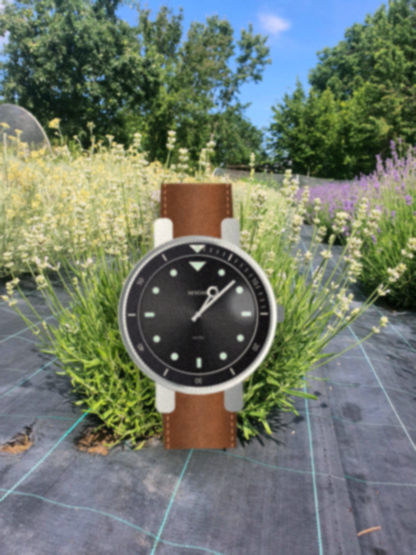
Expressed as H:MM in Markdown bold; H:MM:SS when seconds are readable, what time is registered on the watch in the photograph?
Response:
**1:08**
